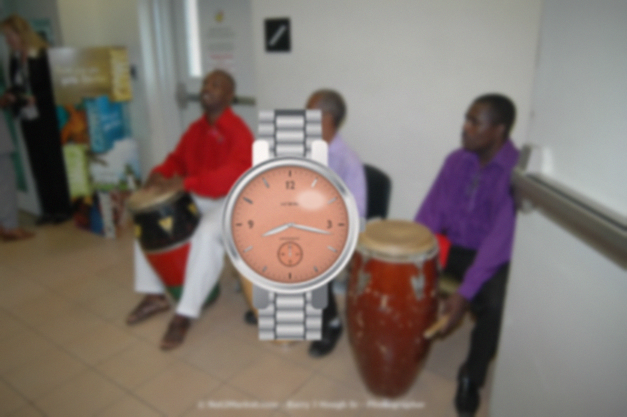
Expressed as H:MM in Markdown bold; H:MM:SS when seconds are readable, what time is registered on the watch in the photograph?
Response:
**8:17**
